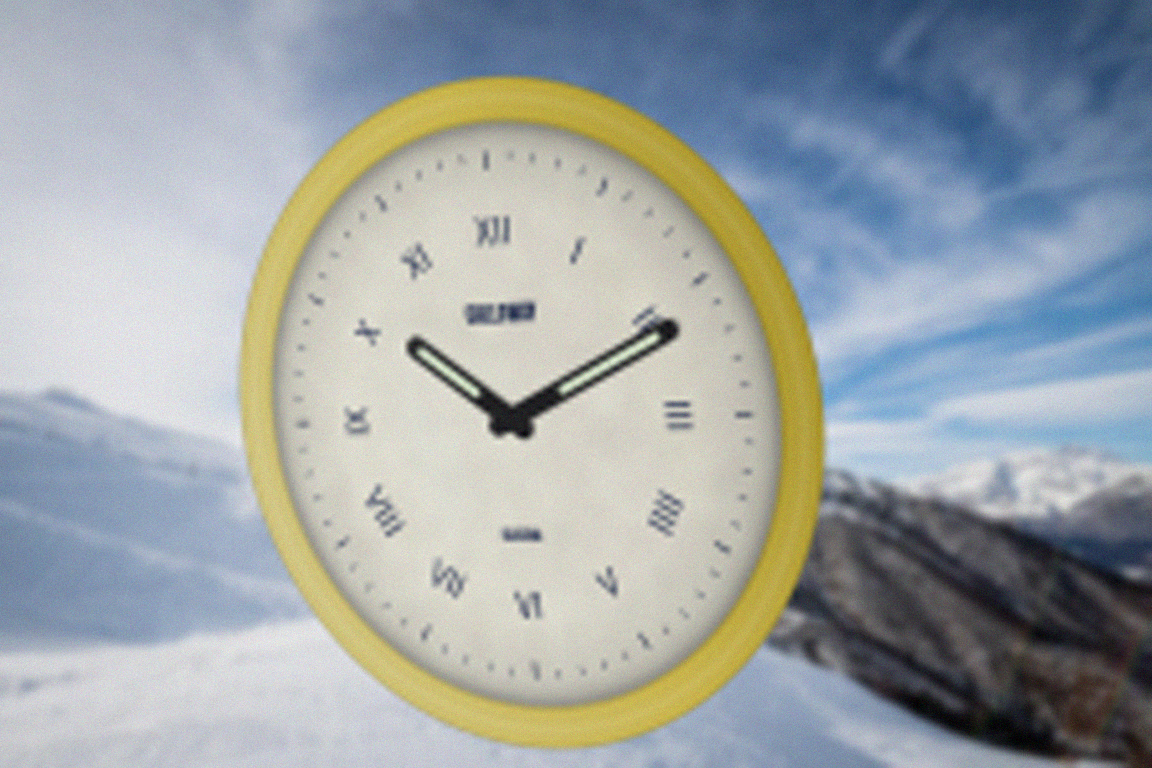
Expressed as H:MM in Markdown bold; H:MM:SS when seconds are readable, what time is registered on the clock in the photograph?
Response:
**10:11**
